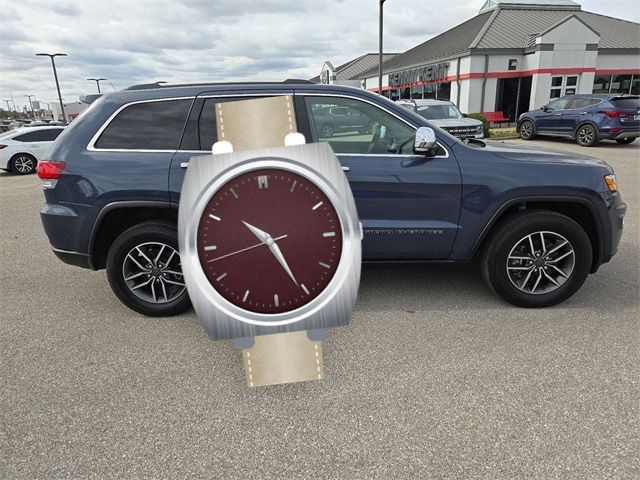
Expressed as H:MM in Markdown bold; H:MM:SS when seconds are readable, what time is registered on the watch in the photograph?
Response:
**10:25:43**
